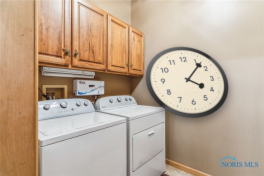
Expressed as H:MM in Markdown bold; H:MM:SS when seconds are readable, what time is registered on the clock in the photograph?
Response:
**4:07**
